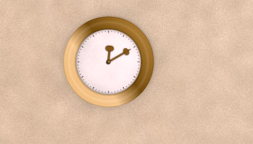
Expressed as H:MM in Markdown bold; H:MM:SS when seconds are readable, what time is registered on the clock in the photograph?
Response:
**12:10**
